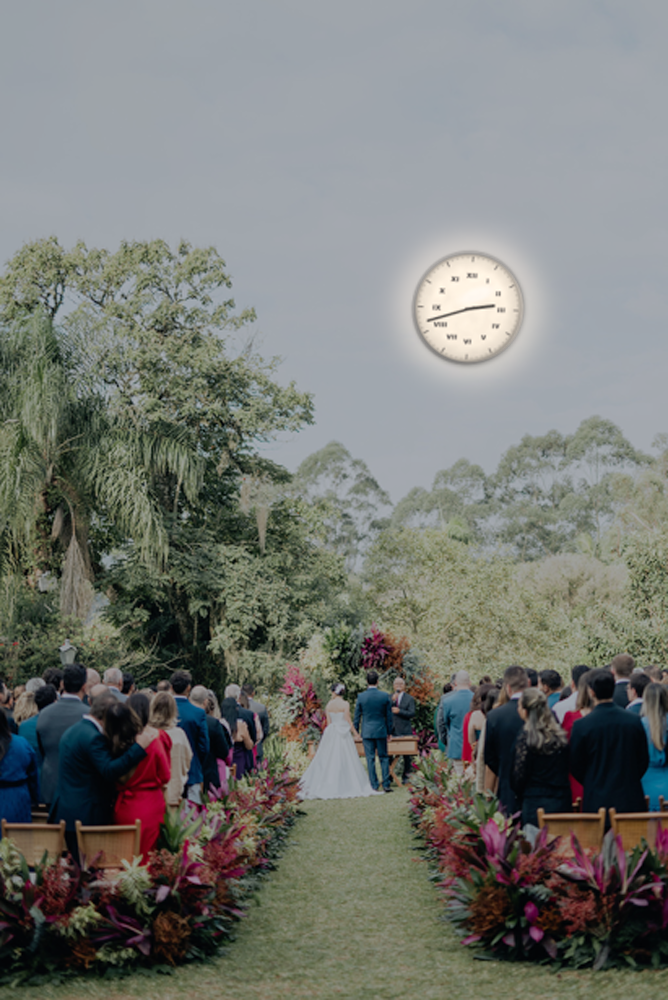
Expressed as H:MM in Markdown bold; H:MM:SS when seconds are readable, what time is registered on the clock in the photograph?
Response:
**2:42**
